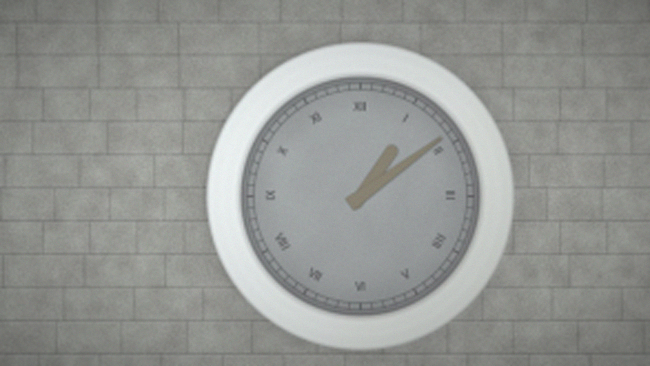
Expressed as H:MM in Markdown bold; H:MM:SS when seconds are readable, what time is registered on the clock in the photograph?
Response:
**1:09**
